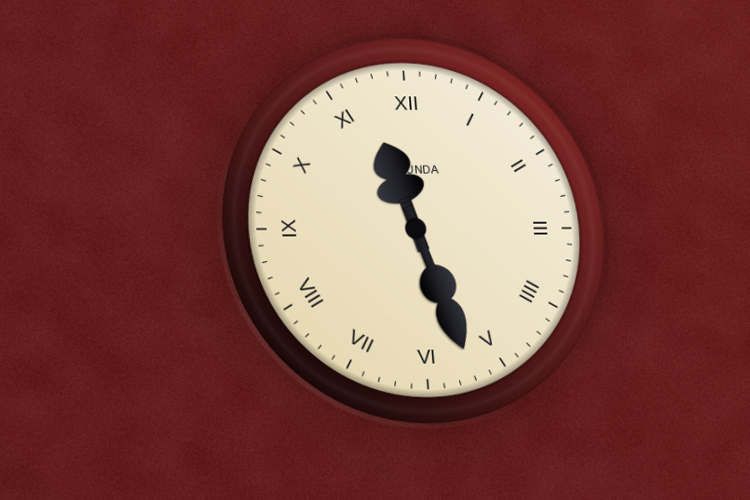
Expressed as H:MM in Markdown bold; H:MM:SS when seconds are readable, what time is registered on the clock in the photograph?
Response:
**11:27**
